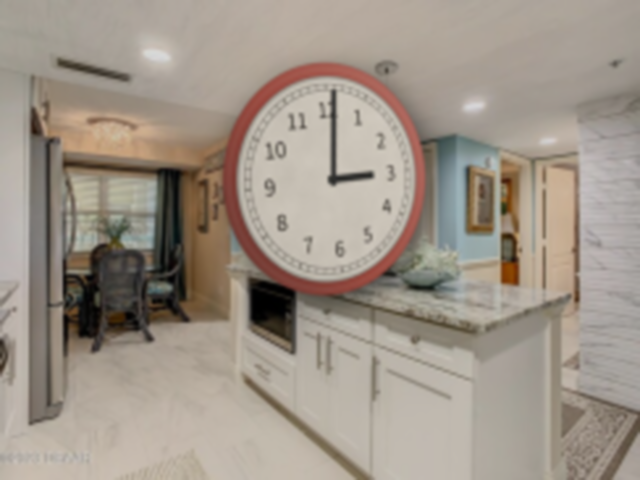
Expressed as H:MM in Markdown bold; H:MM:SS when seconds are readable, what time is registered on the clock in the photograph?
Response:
**3:01**
